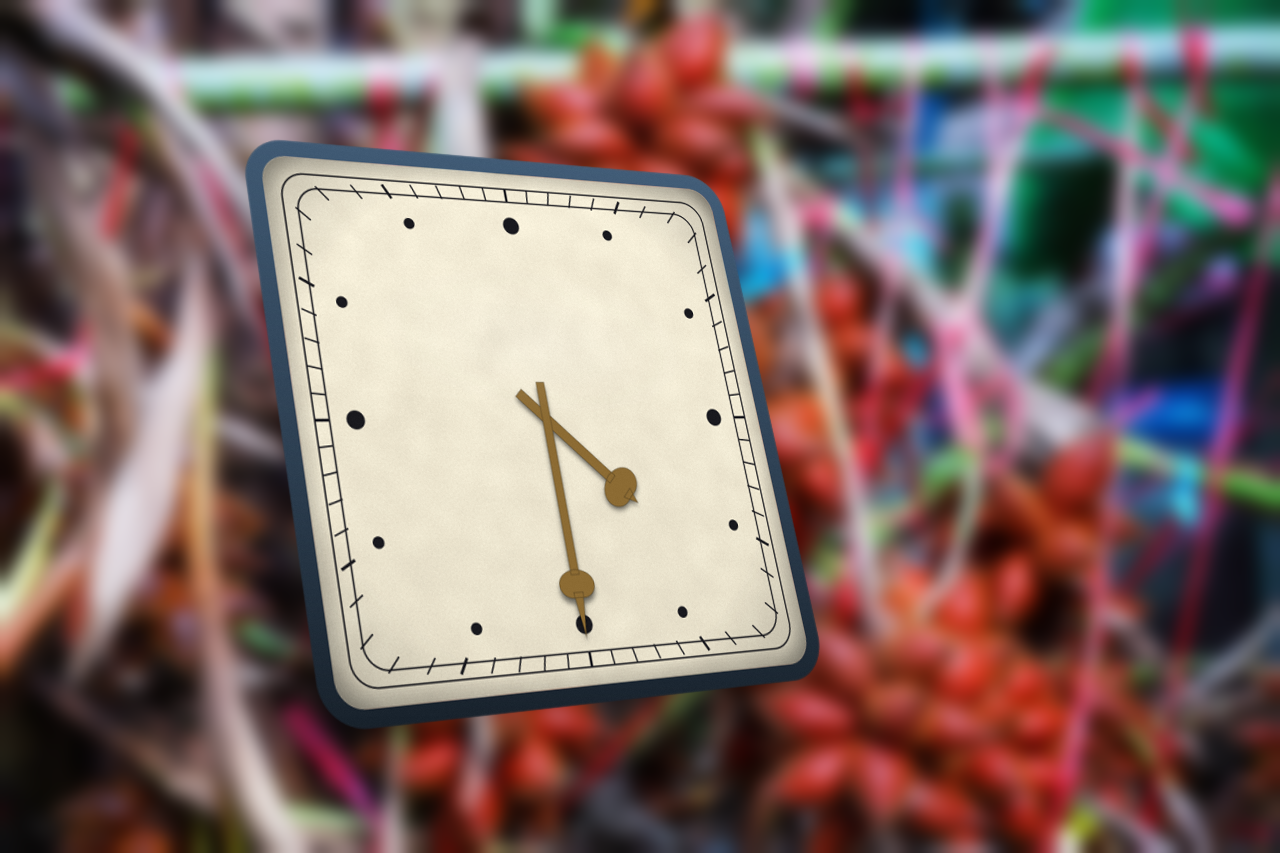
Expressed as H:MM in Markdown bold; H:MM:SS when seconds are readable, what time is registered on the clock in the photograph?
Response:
**4:30**
